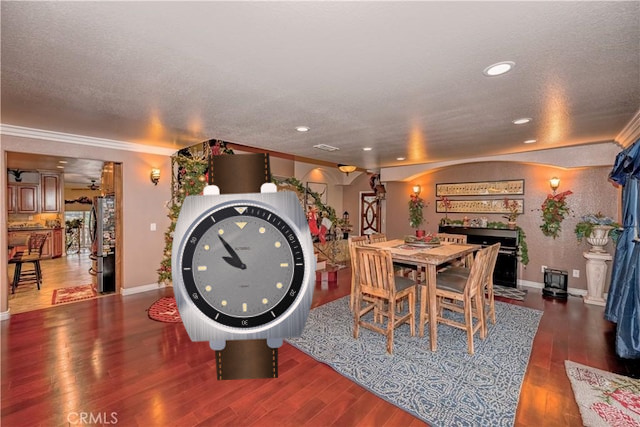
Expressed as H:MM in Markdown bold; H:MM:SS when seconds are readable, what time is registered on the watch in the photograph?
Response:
**9:54**
